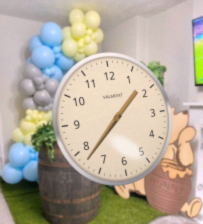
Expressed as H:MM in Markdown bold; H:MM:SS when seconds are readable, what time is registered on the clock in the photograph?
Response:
**1:38**
